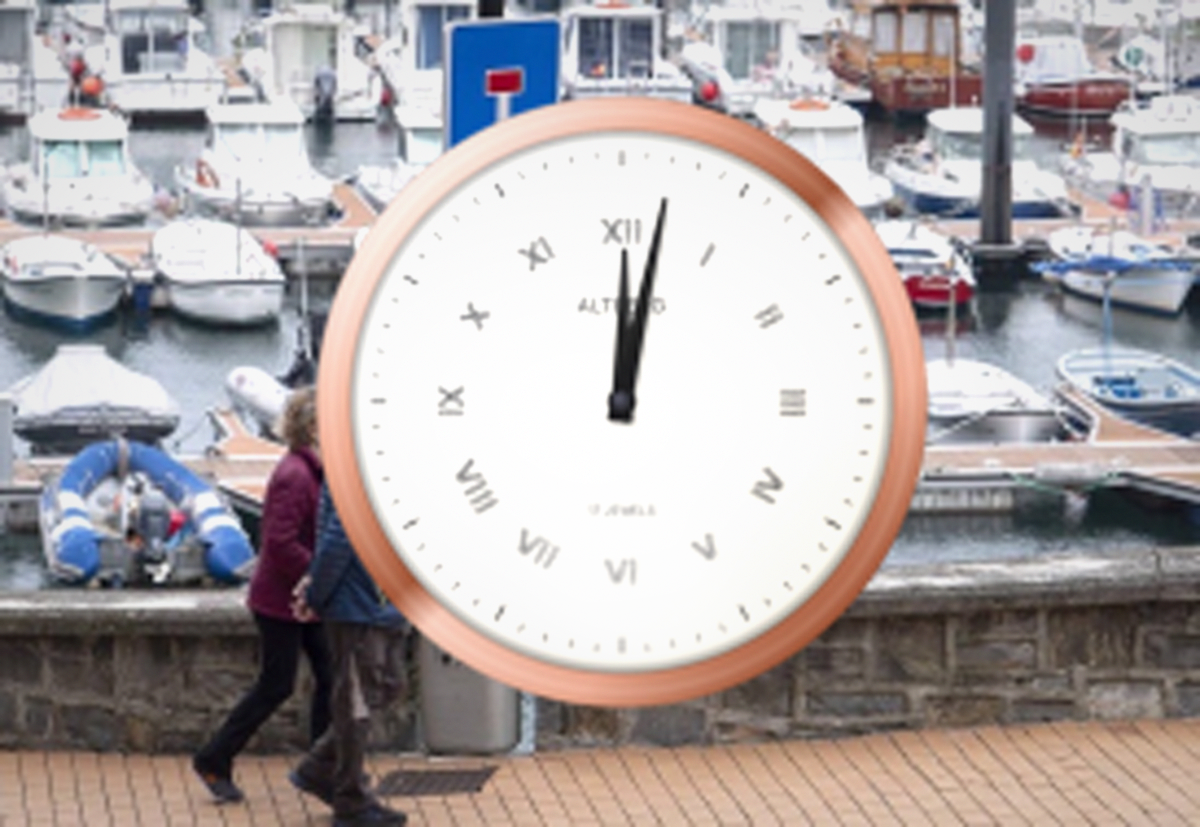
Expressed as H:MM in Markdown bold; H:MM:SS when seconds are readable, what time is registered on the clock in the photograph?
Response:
**12:02**
